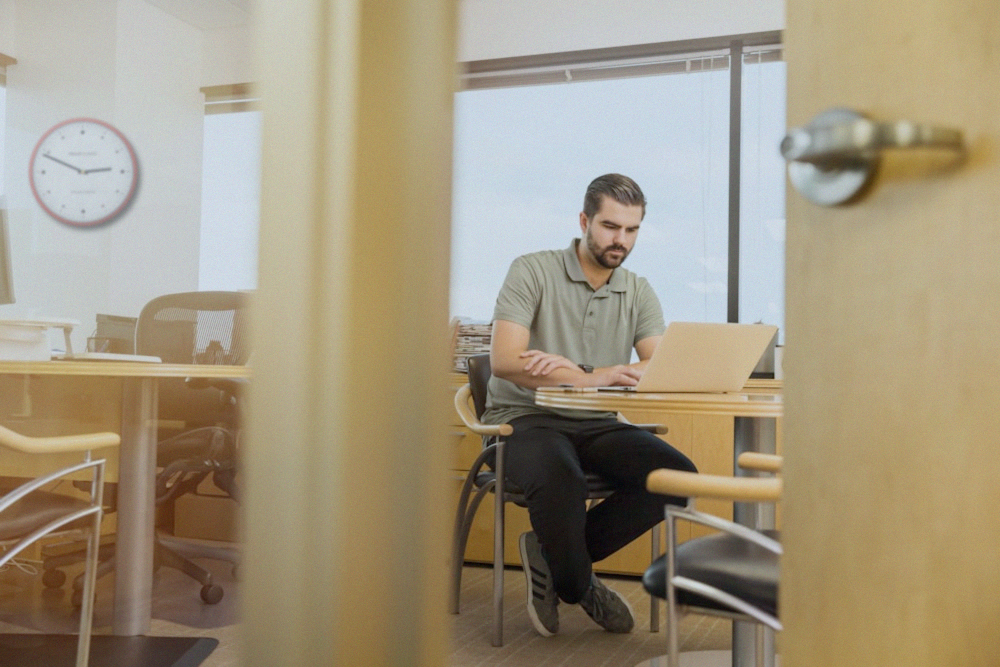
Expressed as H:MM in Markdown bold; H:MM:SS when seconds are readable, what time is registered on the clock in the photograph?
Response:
**2:49**
